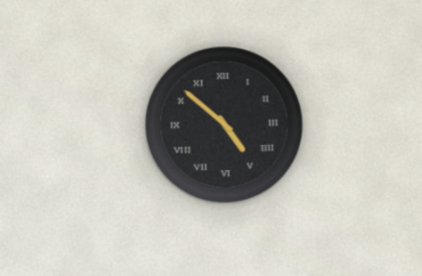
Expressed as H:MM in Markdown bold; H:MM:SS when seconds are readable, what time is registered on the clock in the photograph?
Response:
**4:52**
